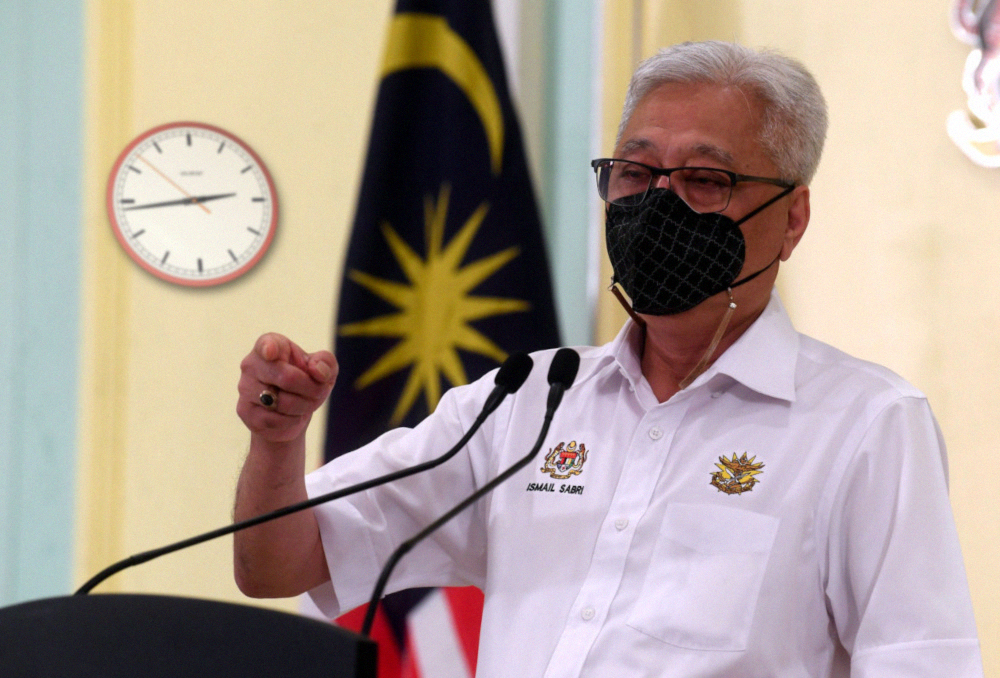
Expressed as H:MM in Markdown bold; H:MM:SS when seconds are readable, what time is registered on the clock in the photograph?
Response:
**2:43:52**
